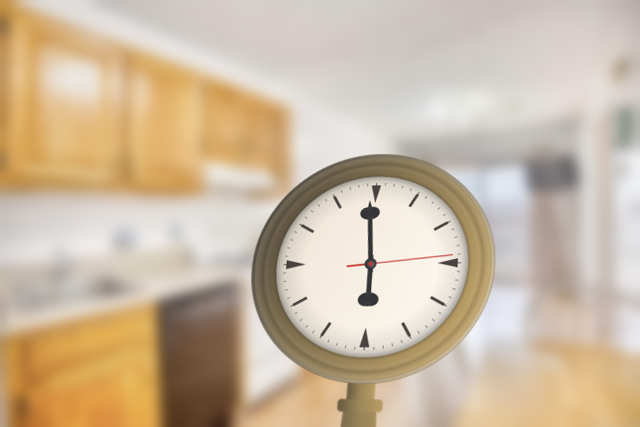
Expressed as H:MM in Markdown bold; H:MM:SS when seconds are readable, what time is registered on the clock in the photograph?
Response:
**5:59:14**
